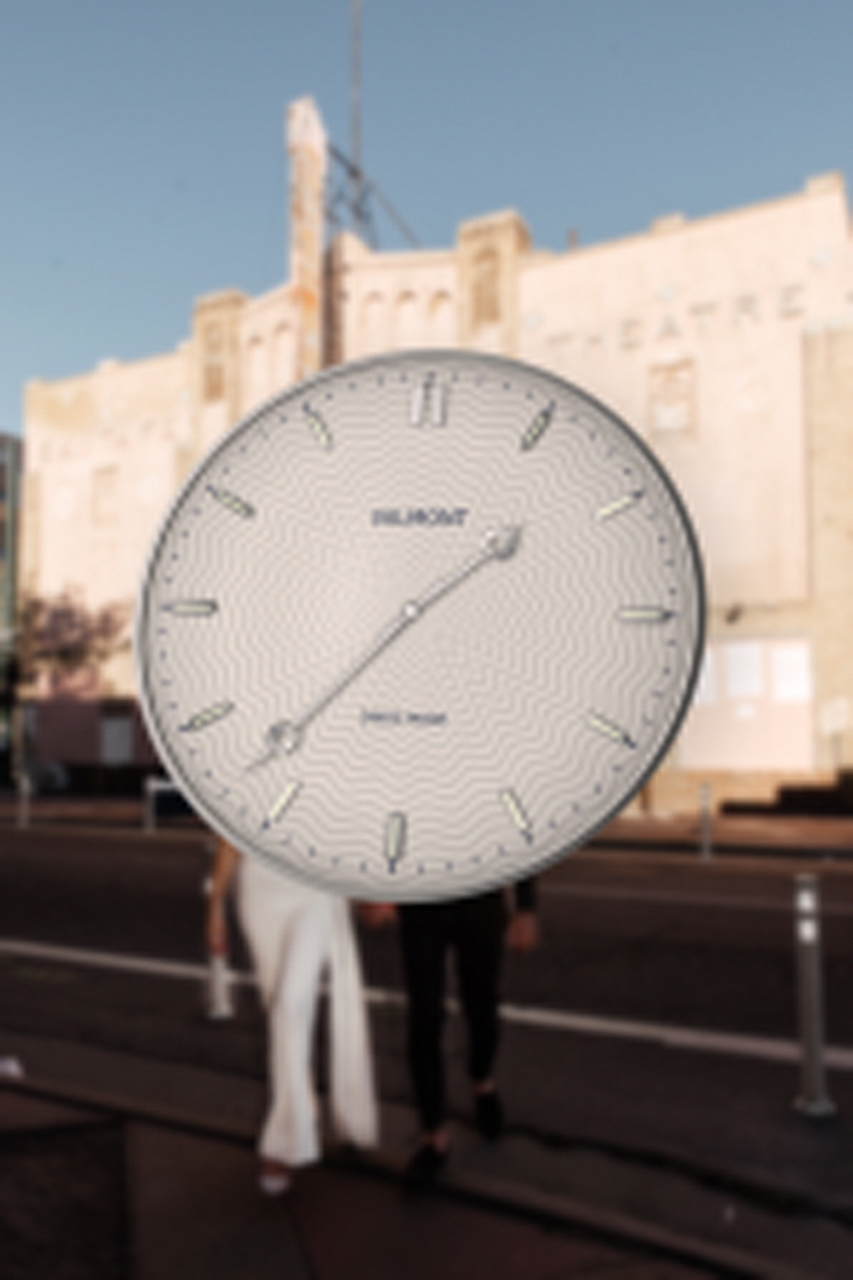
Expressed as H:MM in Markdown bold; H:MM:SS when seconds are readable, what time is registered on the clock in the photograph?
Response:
**1:37**
